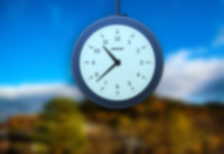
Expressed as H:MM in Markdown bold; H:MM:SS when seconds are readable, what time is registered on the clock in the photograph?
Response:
**10:38**
